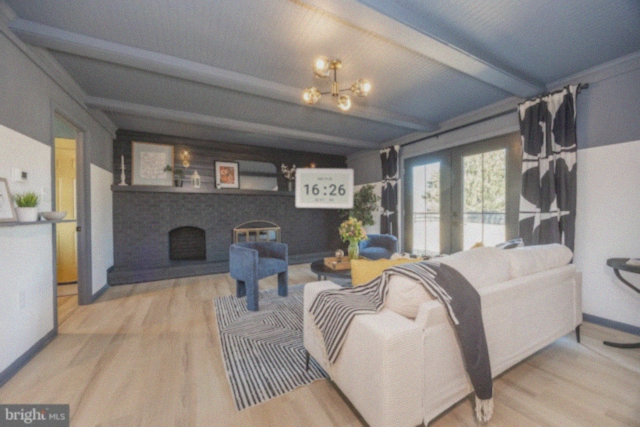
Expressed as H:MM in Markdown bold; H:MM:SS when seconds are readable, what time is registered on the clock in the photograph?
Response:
**16:26**
